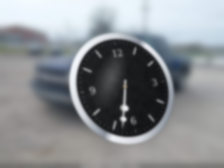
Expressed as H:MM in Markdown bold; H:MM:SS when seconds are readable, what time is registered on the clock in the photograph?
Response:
**6:33**
